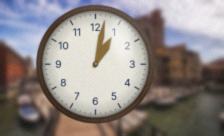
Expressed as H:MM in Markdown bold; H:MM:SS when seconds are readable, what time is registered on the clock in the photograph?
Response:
**1:02**
